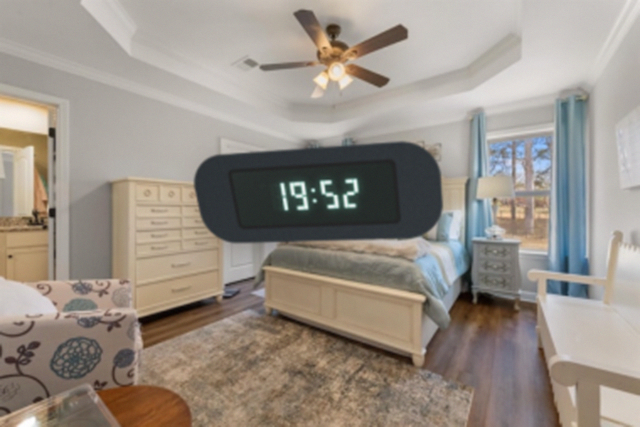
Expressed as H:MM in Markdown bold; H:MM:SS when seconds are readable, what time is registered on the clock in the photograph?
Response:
**19:52**
